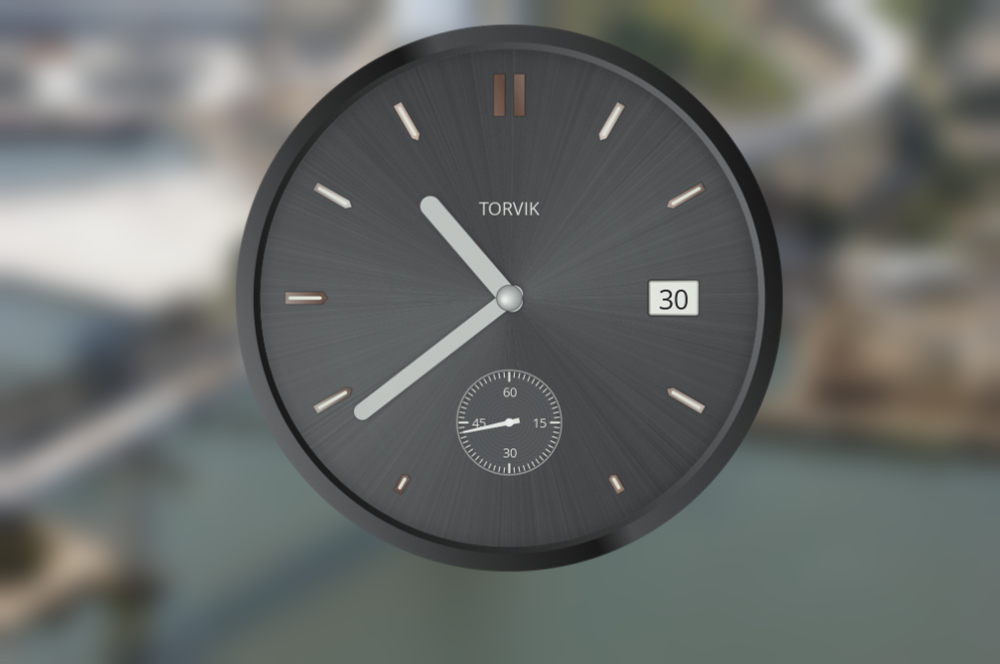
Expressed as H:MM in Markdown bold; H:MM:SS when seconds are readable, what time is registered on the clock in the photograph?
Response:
**10:38:43**
